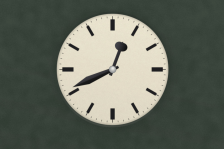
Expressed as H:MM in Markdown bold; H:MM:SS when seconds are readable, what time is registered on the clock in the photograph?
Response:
**12:41**
